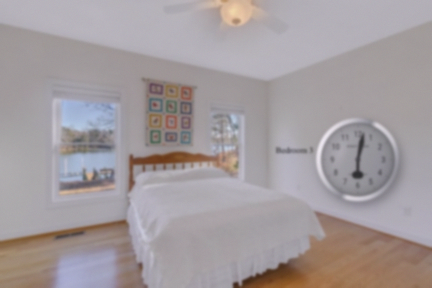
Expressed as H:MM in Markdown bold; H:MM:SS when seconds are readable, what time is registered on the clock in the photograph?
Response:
**6:02**
